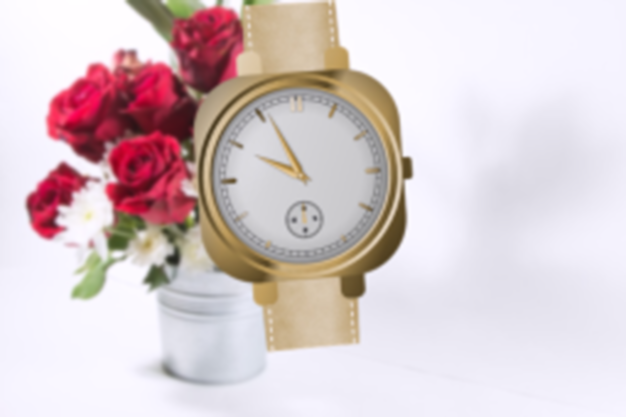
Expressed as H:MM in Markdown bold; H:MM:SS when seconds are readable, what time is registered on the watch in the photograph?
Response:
**9:56**
